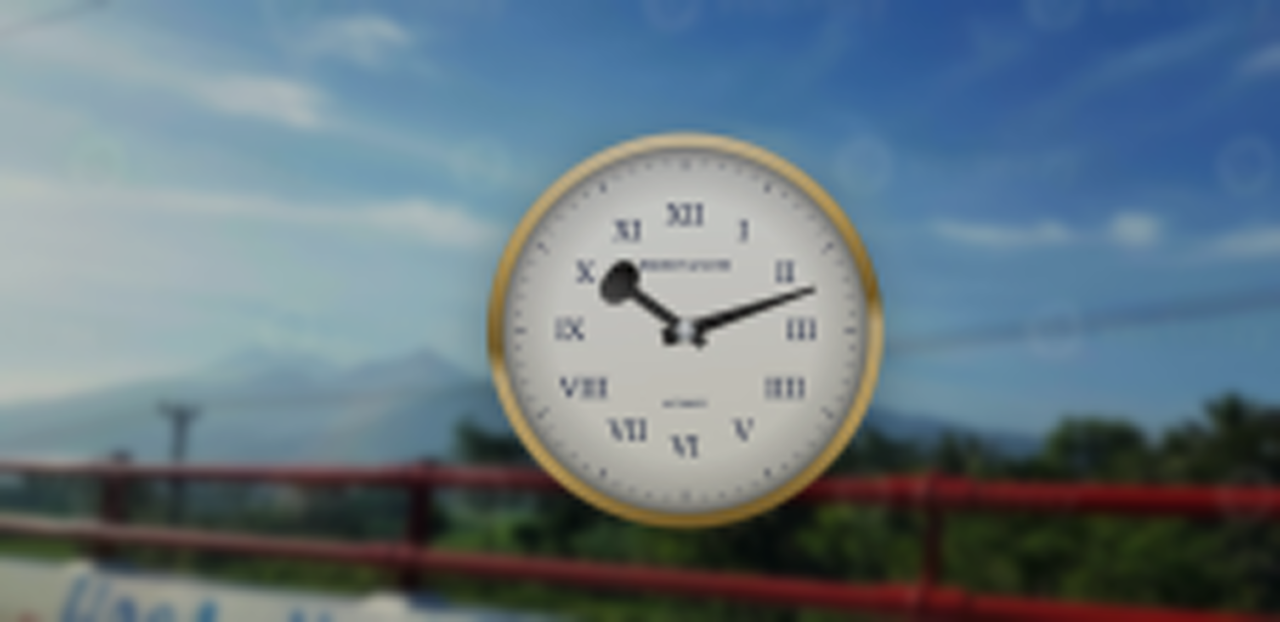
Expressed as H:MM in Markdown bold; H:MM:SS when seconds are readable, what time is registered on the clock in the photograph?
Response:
**10:12**
